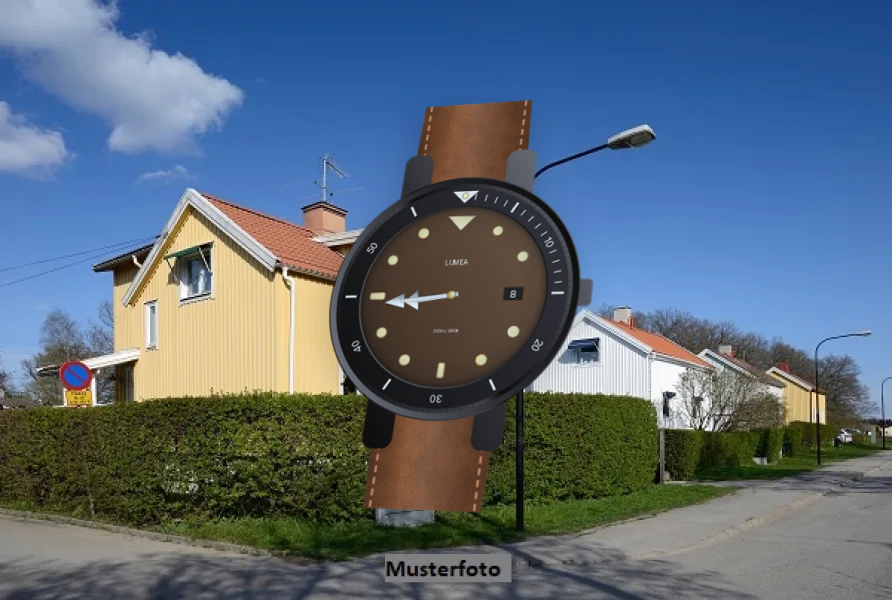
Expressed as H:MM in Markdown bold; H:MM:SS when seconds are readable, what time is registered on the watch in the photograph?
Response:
**8:44**
